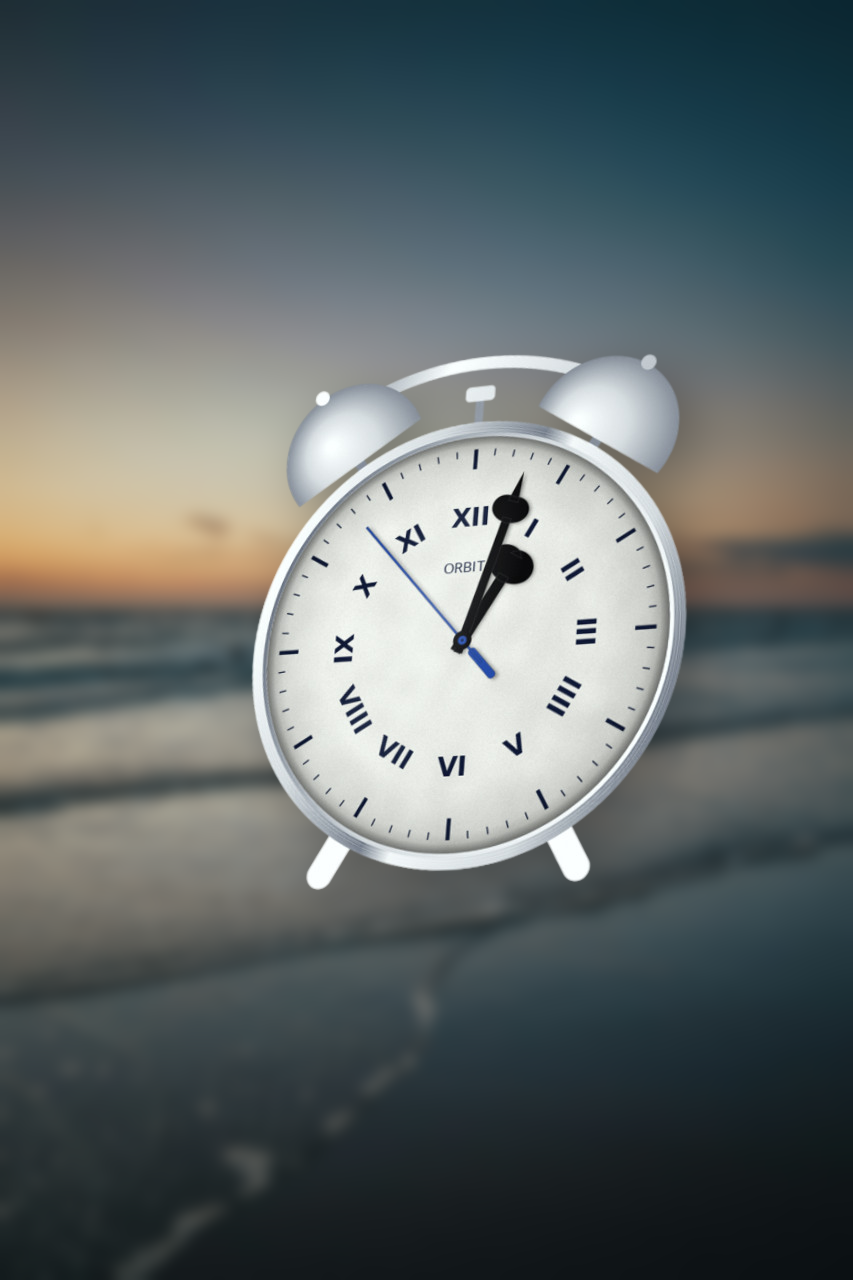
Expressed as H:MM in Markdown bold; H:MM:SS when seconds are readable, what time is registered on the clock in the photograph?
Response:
**1:02:53**
